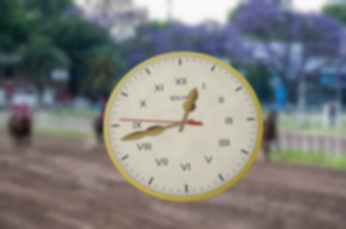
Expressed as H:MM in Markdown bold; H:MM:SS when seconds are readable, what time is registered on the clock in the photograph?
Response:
**12:42:46**
